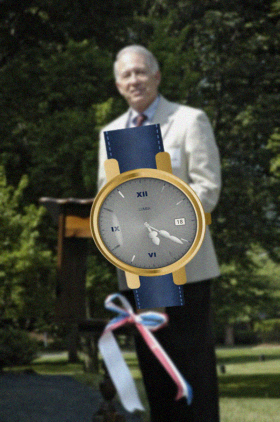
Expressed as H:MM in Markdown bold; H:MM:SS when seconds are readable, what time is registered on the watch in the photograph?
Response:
**5:21**
